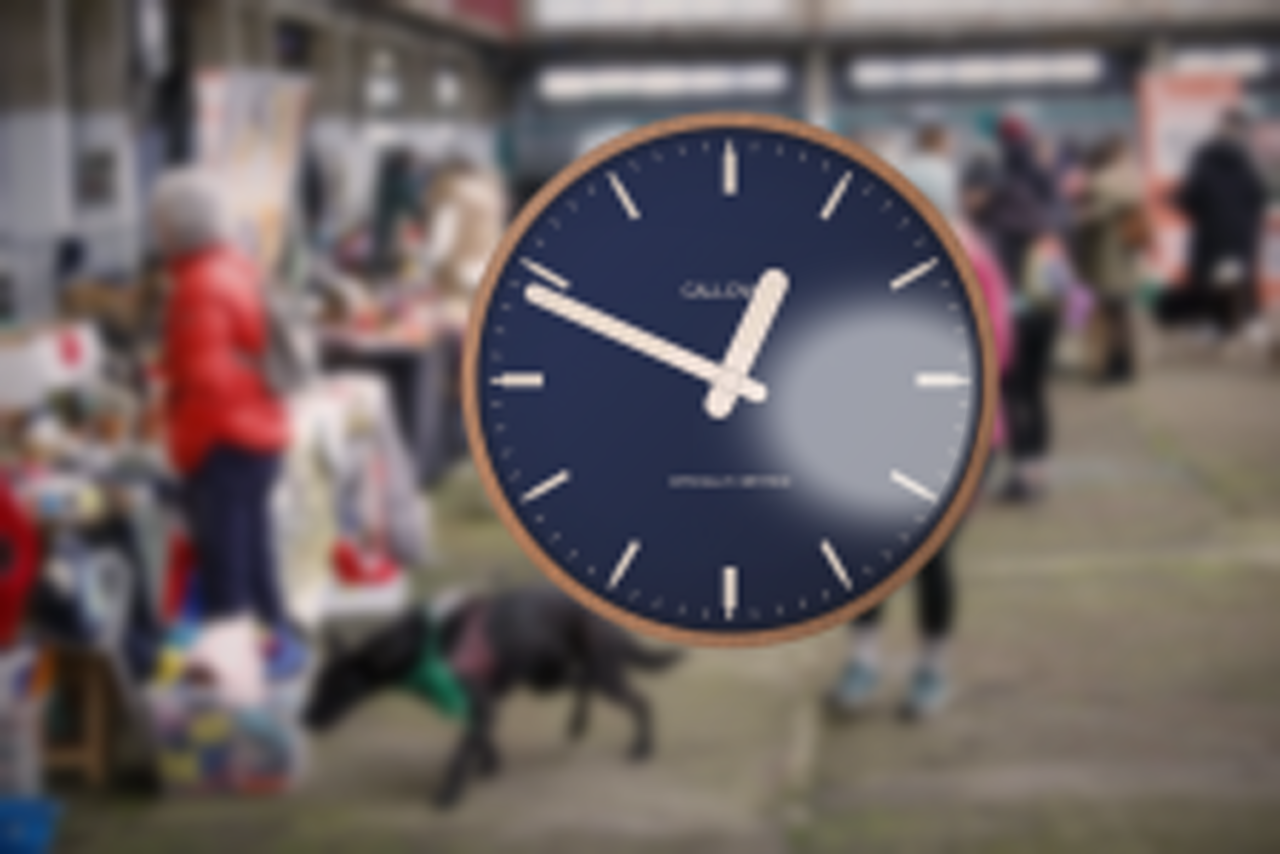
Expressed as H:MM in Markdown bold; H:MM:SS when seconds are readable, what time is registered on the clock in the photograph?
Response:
**12:49**
